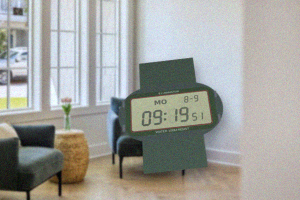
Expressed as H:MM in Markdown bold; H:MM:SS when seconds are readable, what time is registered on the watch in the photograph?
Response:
**9:19:51**
